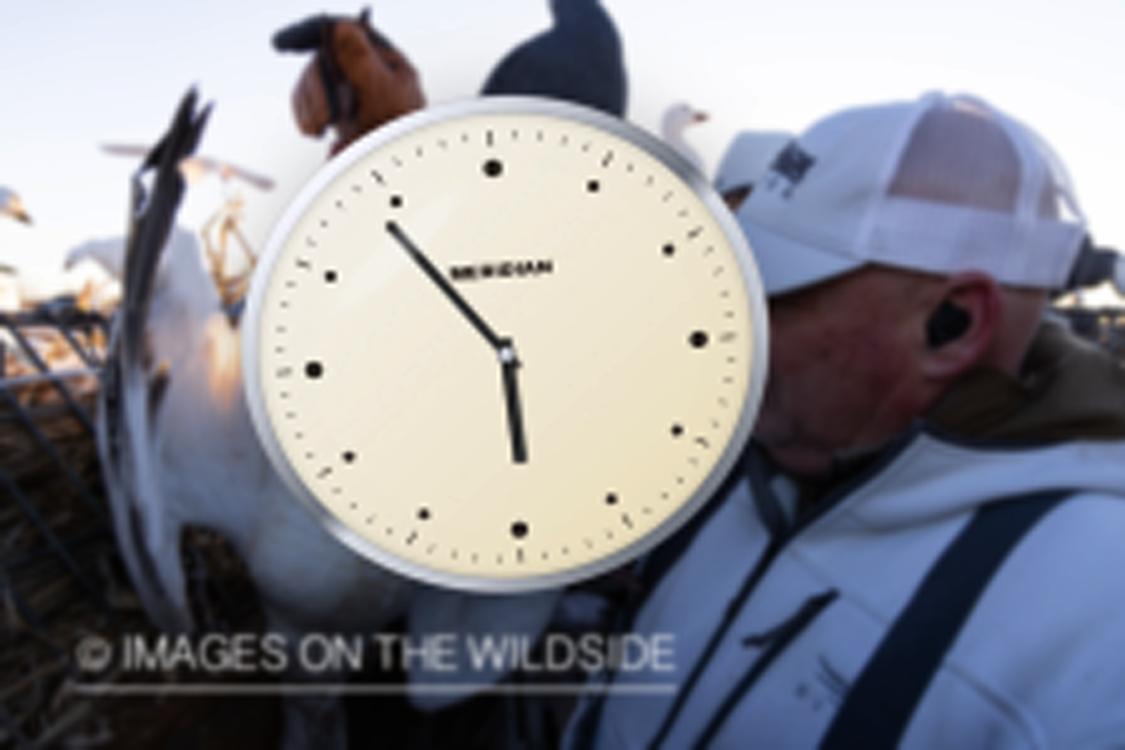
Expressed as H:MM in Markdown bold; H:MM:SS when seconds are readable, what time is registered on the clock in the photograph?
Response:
**5:54**
